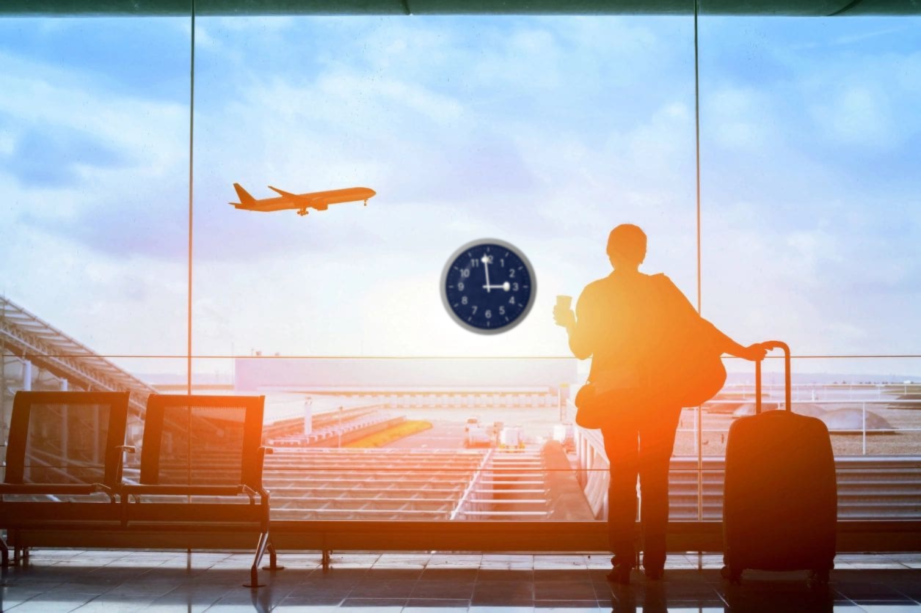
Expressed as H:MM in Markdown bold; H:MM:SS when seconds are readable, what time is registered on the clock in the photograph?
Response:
**2:59**
